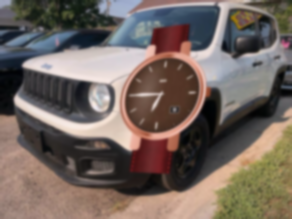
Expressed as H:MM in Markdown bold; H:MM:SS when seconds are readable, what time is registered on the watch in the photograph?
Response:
**6:45**
